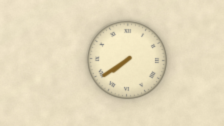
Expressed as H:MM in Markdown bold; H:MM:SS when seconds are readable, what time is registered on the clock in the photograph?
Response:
**7:39**
